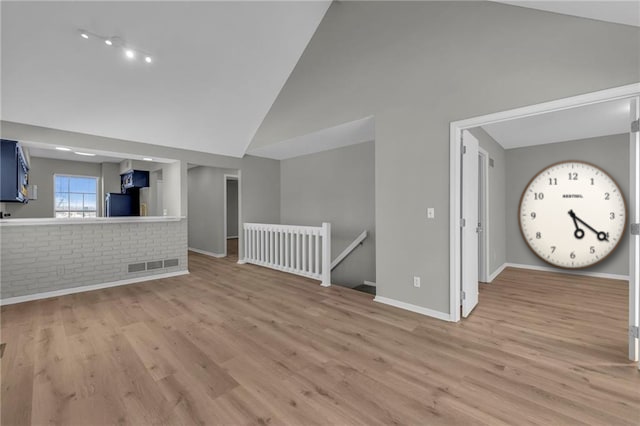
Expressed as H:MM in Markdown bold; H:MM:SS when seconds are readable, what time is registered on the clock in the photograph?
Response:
**5:21**
